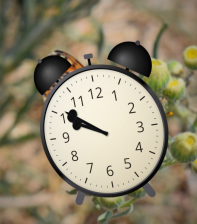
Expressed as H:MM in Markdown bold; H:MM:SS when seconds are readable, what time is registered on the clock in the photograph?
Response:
**9:51**
